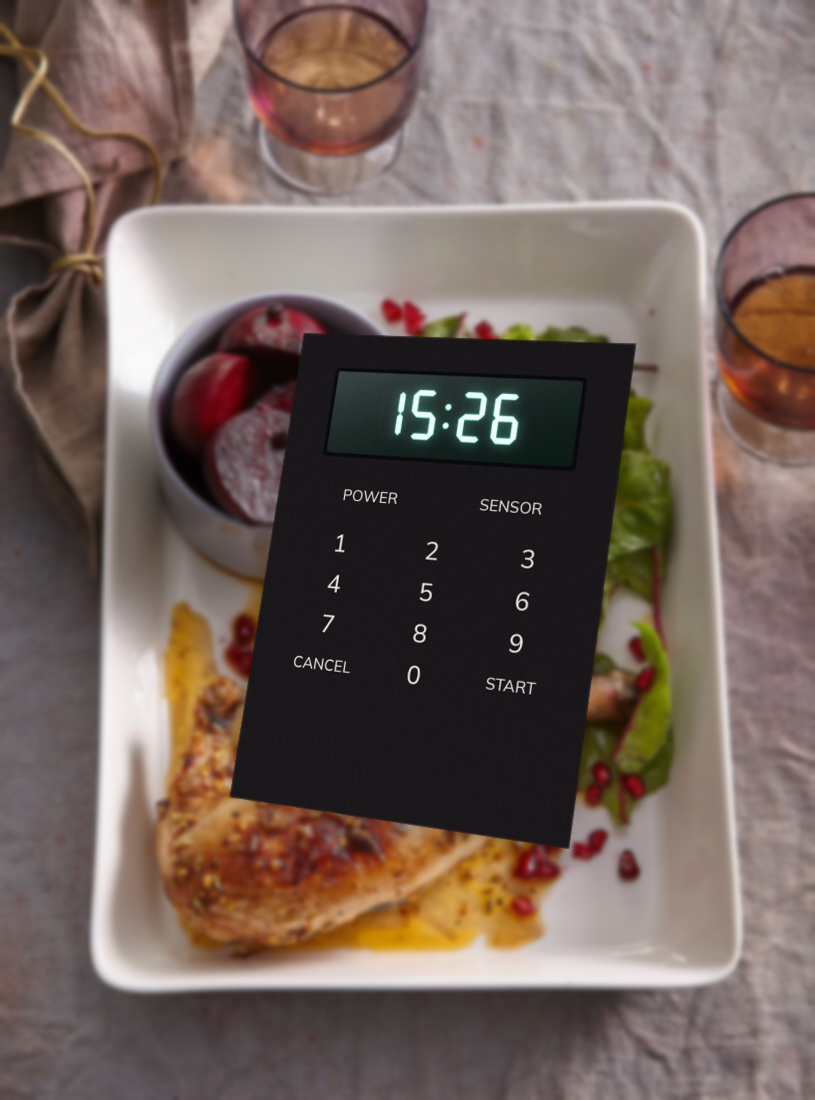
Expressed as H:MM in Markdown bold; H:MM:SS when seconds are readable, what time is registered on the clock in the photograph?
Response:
**15:26**
